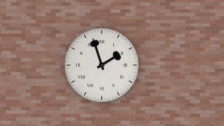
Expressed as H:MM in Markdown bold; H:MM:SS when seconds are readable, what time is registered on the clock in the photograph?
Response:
**1:57**
